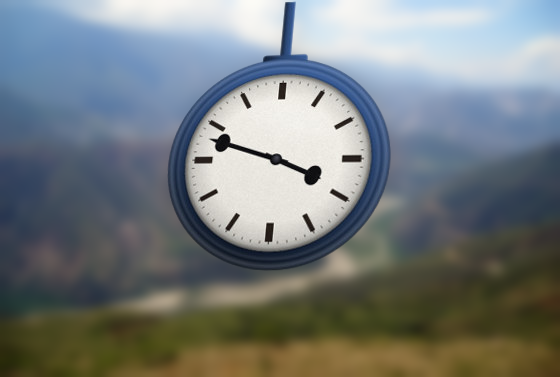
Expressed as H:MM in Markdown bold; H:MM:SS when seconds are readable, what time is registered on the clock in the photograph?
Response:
**3:48**
